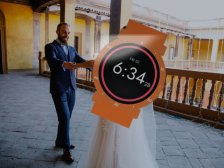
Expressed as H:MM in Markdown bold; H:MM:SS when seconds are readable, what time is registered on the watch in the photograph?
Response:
**6:34**
